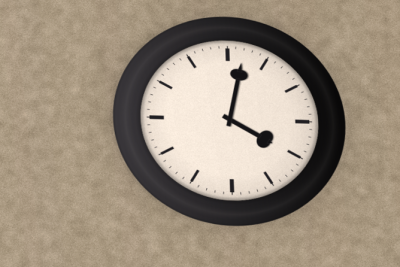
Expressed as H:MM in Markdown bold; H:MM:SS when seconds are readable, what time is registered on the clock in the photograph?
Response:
**4:02**
